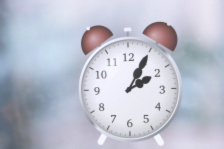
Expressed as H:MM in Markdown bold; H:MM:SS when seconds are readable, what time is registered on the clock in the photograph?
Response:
**2:05**
